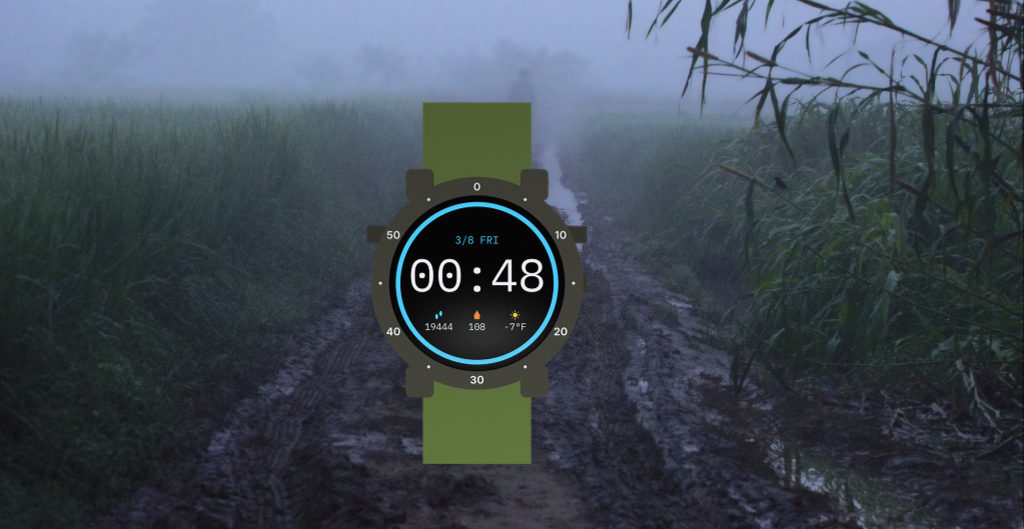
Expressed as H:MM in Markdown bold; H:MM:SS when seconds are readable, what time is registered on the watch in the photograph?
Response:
**0:48**
